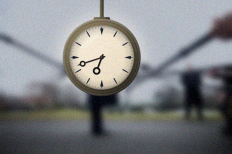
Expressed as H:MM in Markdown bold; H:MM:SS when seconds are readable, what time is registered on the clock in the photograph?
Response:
**6:42**
